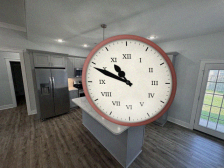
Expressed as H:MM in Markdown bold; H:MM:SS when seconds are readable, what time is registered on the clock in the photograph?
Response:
**10:49**
